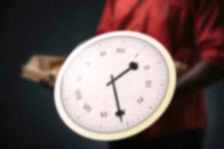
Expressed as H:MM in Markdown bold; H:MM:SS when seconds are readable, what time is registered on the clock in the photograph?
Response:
**1:26**
